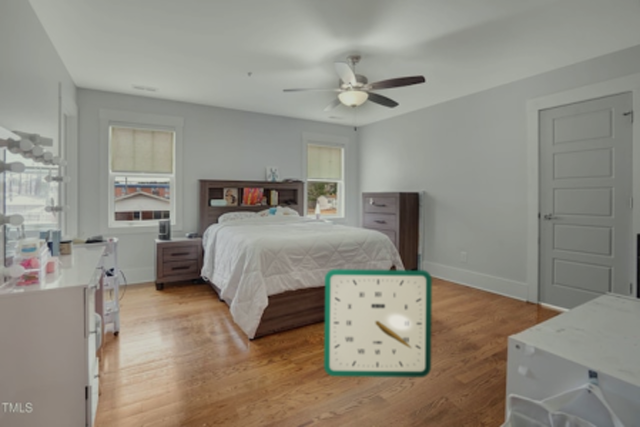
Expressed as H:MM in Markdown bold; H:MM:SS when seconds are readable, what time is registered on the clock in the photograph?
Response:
**4:21**
